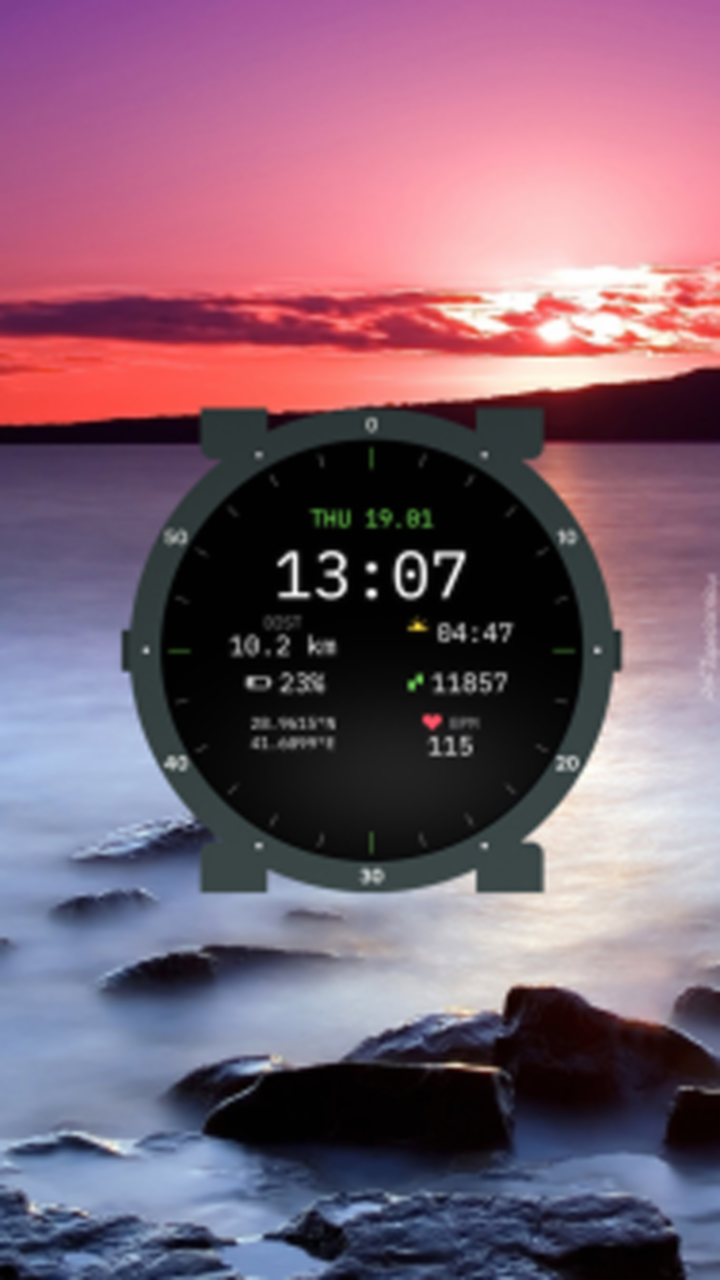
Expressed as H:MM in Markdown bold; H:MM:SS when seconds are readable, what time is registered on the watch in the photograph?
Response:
**13:07**
